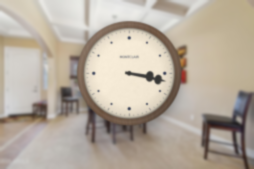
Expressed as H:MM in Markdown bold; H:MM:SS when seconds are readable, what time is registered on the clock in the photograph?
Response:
**3:17**
